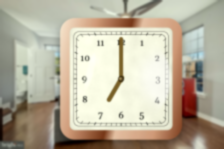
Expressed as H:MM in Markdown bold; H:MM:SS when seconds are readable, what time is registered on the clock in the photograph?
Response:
**7:00**
